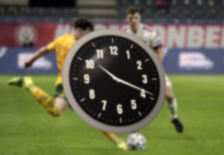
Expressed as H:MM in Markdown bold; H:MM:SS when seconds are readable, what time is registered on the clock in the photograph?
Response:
**10:19**
